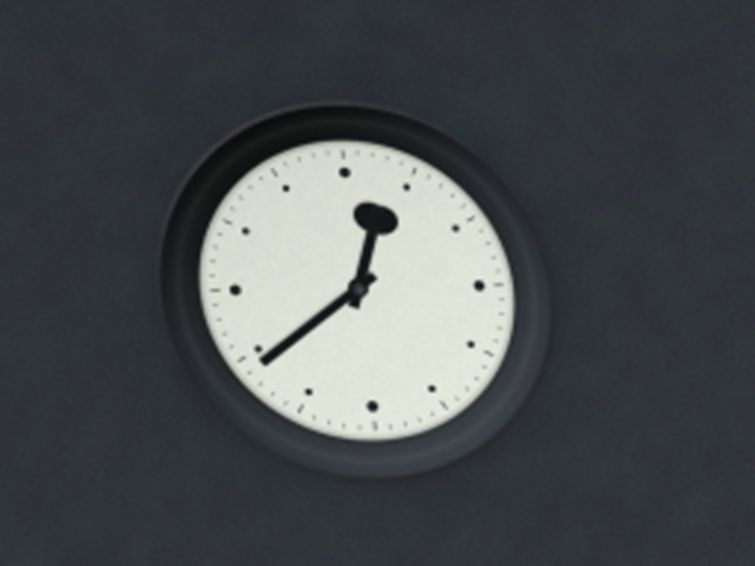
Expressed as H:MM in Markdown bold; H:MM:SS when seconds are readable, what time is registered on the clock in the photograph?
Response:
**12:39**
